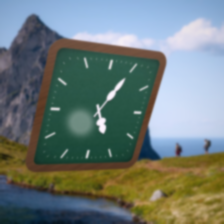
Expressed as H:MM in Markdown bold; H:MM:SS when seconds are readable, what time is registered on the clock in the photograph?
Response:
**5:05**
